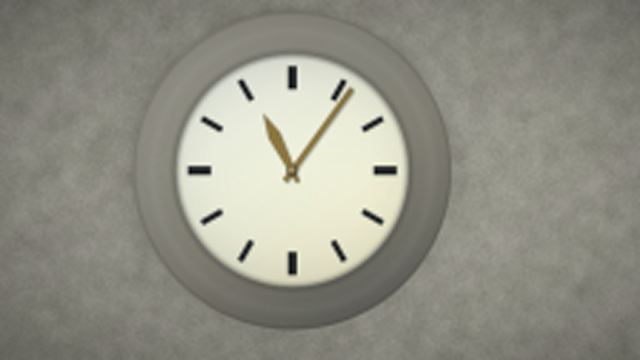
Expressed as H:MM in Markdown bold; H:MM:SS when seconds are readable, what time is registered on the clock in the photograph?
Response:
**11:06**
